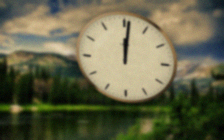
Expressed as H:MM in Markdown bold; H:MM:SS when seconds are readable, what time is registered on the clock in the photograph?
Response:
**12:01**
